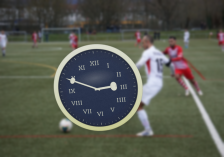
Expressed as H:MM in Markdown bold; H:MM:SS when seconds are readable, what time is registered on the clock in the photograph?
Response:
**2:49**
